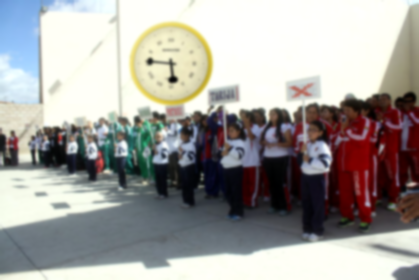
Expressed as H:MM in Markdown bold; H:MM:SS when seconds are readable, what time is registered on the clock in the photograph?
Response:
**5:46**
